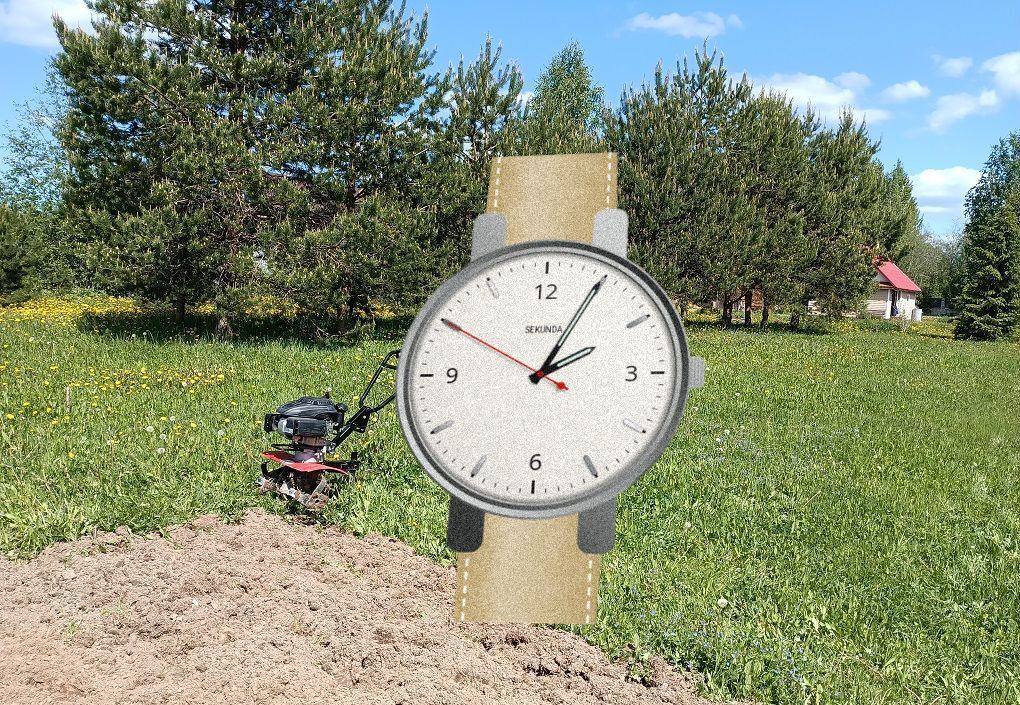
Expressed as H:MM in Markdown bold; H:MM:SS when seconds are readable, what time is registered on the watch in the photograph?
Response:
**2:04:50**
